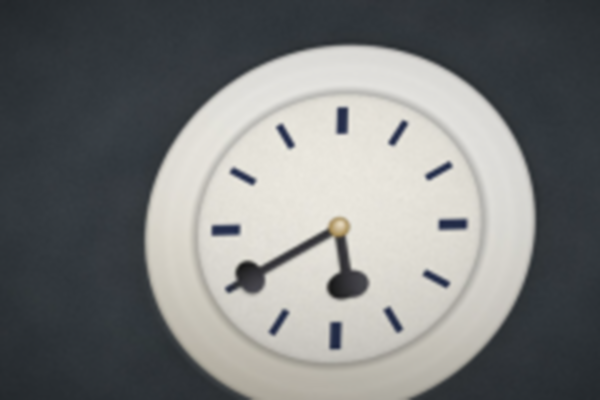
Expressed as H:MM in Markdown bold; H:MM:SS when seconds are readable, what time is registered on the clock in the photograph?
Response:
**5:40**
